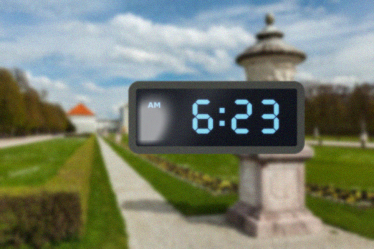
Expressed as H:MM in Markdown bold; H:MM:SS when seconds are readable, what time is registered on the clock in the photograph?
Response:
**6:23**
